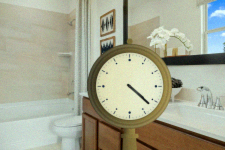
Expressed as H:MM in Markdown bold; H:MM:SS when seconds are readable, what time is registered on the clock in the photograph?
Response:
**4:22**
